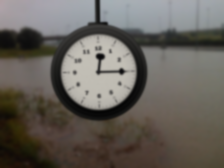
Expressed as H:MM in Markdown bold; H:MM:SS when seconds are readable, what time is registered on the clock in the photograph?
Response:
**12:15**
